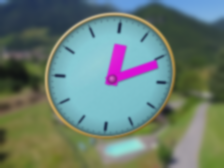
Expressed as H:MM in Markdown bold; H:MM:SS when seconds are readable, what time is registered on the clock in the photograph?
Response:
**12:11**
